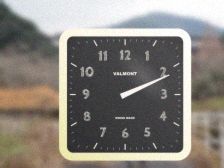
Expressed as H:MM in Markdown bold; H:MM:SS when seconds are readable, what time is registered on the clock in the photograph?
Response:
**2:11**
